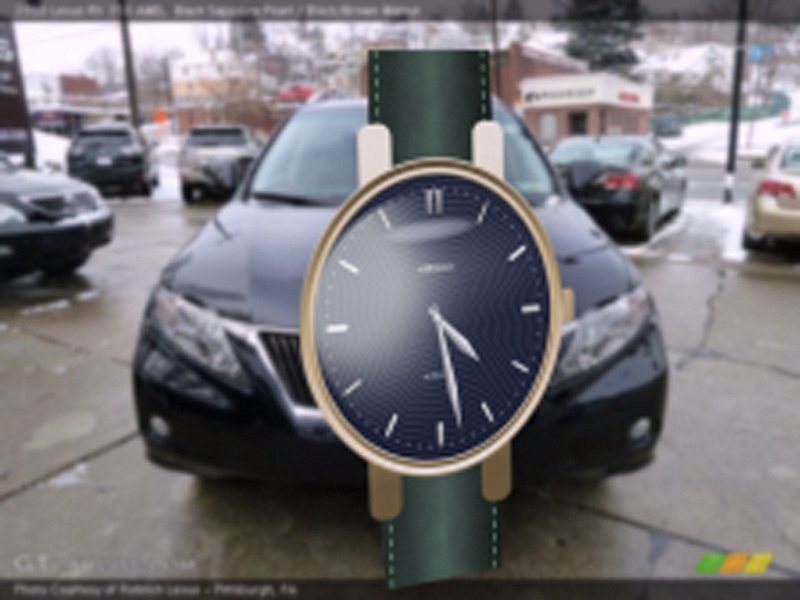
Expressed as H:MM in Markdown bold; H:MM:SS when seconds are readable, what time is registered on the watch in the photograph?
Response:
**4:28**
